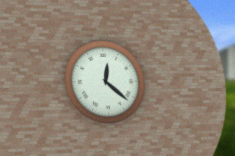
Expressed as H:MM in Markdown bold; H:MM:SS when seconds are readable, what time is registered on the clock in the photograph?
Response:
**12:22**
